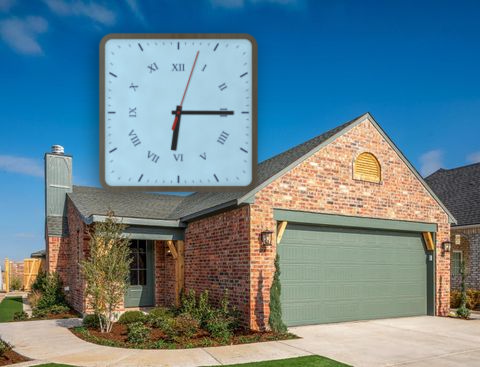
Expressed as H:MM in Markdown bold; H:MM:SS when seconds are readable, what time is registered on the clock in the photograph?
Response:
**6:15:03**
